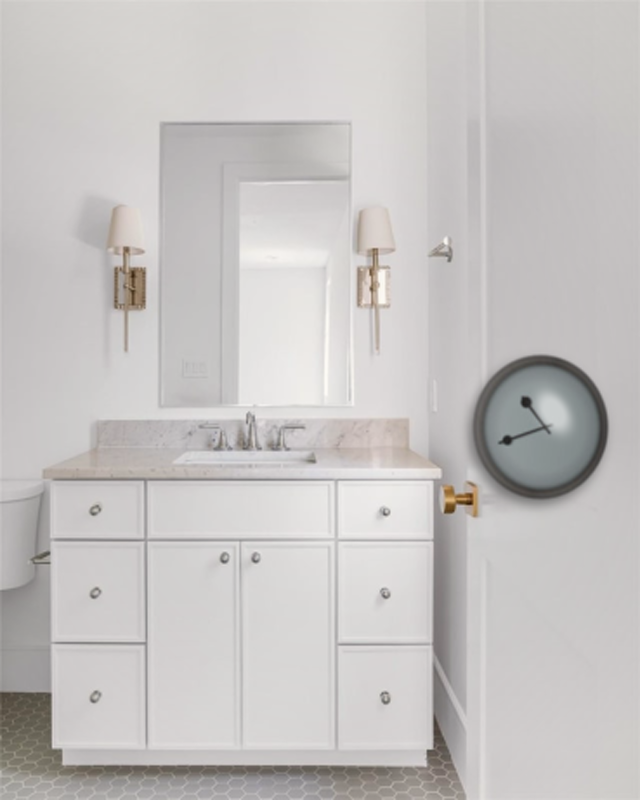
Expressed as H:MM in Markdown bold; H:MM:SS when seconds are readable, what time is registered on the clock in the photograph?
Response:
**10:42**
